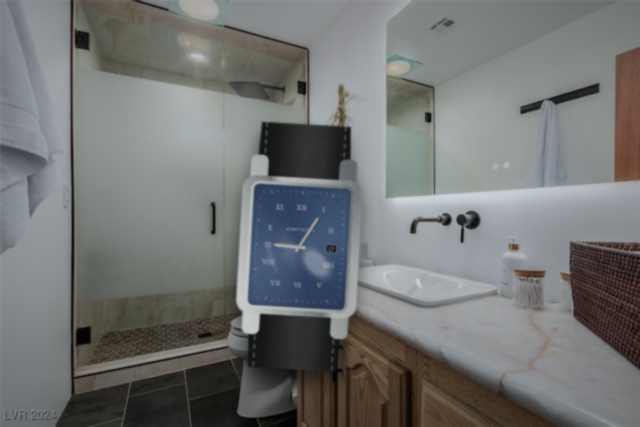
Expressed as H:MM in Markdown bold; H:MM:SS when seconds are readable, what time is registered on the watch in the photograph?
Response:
**9:05**
